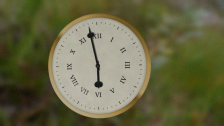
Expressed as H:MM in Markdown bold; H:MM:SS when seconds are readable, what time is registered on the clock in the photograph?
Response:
**5:58**
